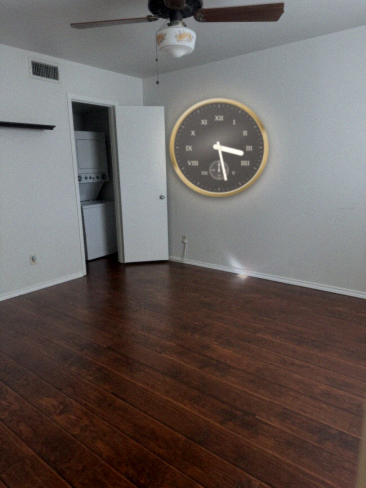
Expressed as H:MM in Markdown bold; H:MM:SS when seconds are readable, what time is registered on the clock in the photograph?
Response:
**3:28**
